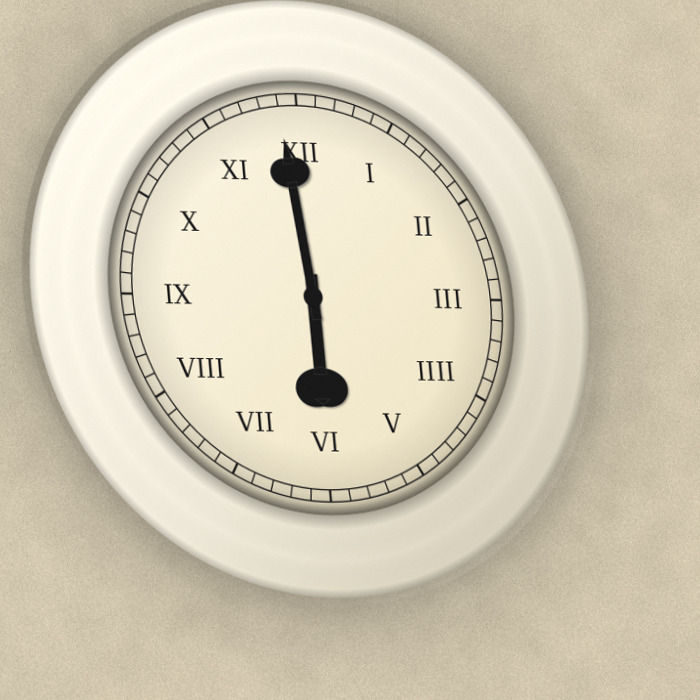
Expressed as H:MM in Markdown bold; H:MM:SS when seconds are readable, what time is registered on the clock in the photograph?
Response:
**5:59**
